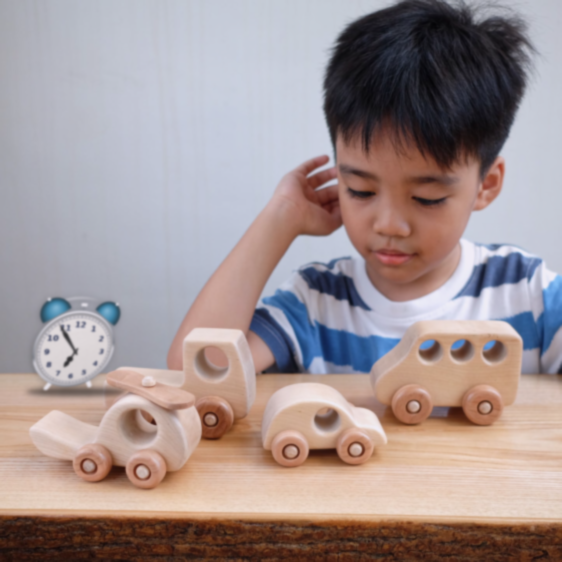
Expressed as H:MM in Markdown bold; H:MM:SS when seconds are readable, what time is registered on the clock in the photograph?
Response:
**6:54**
